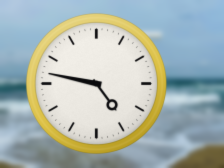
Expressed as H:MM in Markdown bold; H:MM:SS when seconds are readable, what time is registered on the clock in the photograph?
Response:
**4:47**
